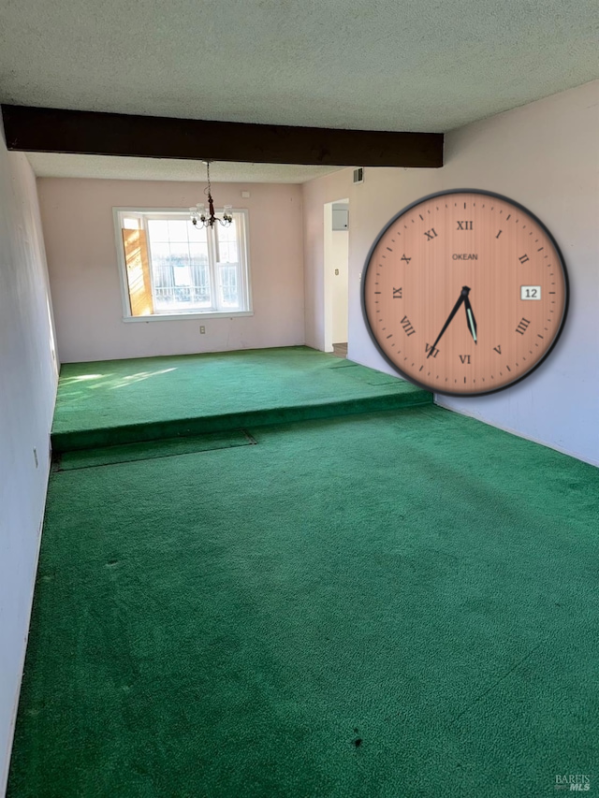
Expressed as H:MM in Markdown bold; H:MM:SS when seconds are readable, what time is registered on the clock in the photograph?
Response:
**5:35**
